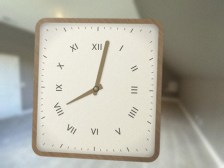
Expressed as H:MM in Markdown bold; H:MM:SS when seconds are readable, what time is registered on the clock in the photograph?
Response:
**8:02**
